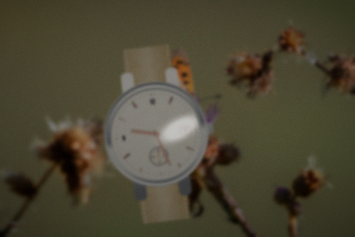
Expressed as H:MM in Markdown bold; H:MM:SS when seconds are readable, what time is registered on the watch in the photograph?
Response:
**9:27**
